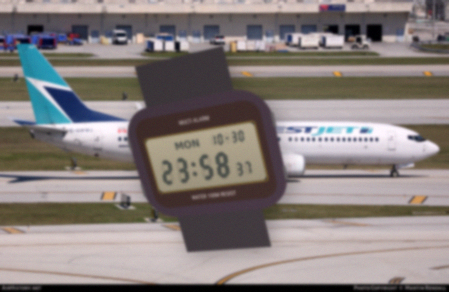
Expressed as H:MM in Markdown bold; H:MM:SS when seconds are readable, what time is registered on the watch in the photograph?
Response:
**23:58:37**
